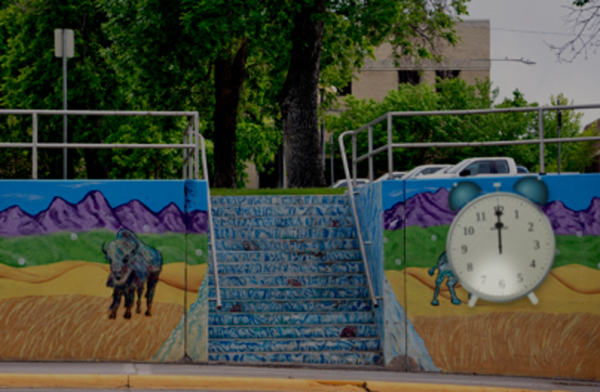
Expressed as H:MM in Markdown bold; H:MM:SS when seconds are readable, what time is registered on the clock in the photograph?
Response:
**12:00**
